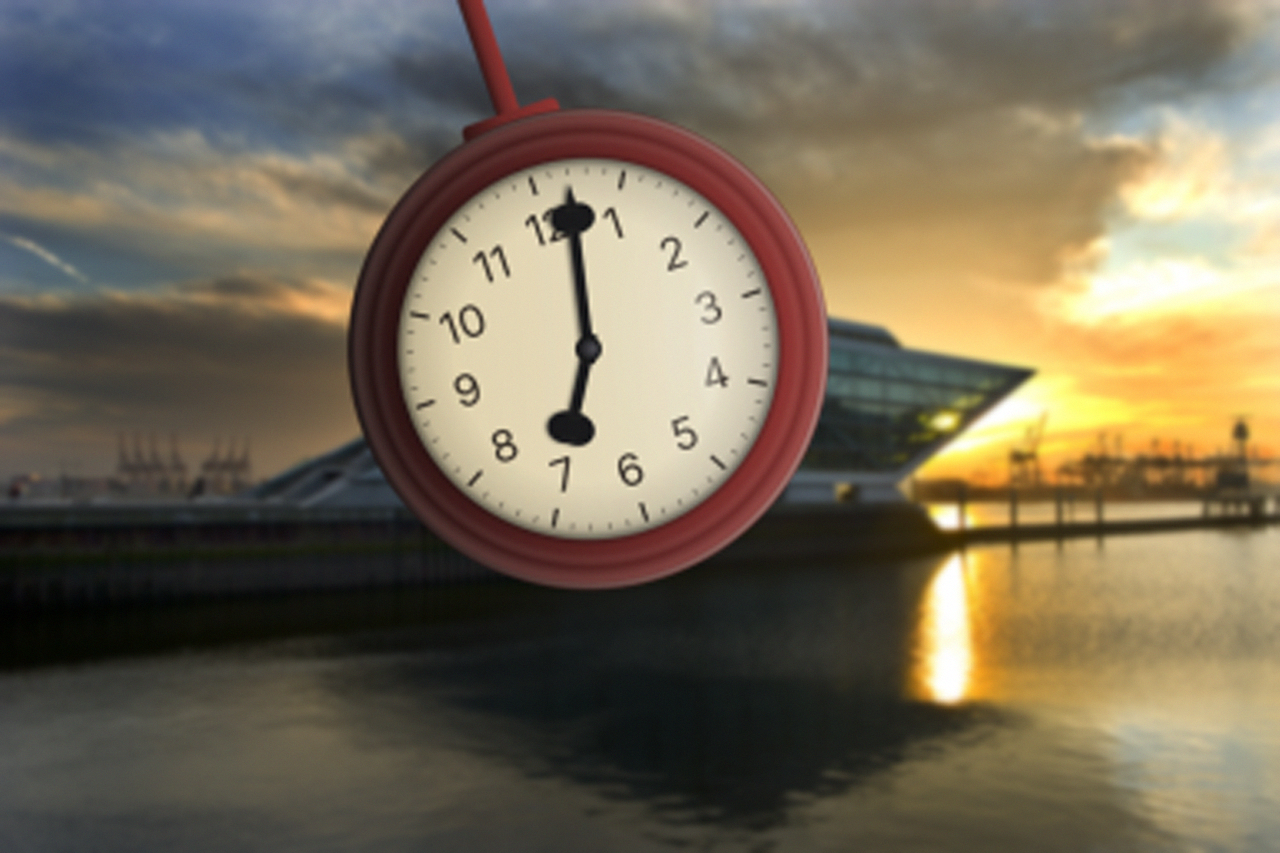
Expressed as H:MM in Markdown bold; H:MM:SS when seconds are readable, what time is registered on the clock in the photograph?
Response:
**7:02**
